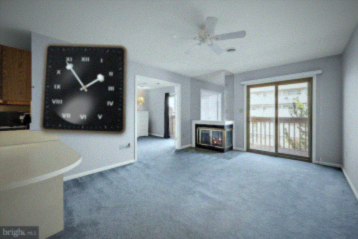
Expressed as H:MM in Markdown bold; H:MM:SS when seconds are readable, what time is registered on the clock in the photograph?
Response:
**1:54**
